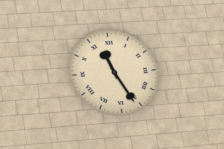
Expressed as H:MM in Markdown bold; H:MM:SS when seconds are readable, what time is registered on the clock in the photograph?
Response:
**11:26**
